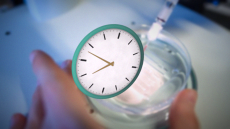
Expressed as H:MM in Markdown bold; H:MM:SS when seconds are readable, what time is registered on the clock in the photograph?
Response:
**7:48**
